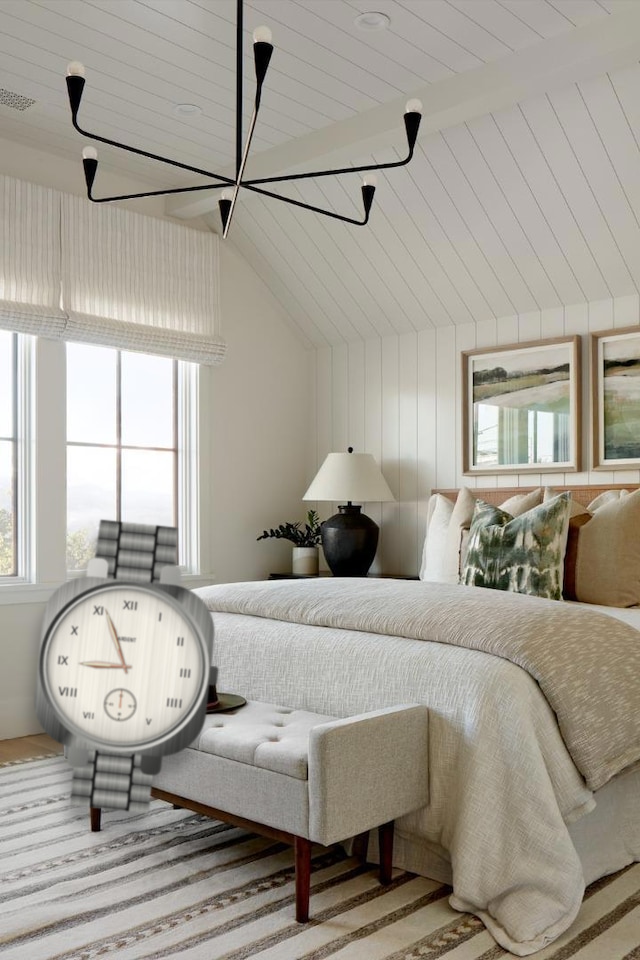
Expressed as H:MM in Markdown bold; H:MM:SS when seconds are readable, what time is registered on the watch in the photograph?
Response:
**8:56**
